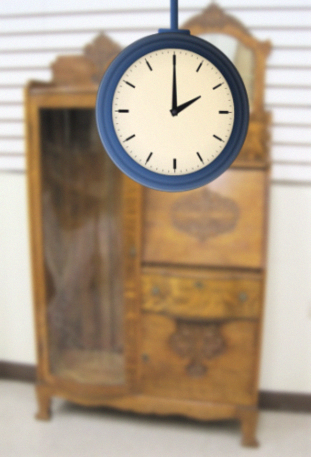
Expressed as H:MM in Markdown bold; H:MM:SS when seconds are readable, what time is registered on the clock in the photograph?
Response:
**2:00**
